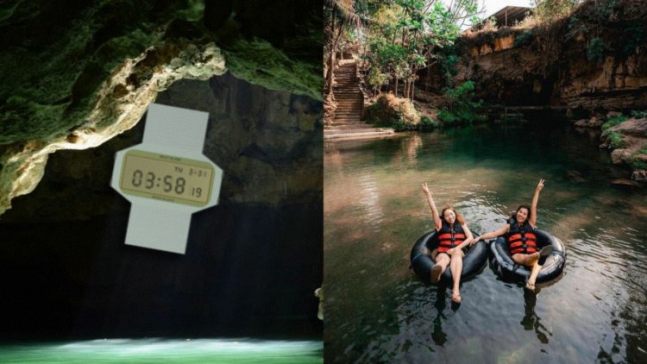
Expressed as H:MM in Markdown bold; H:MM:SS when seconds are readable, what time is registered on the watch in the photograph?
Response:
**3:58:19**
